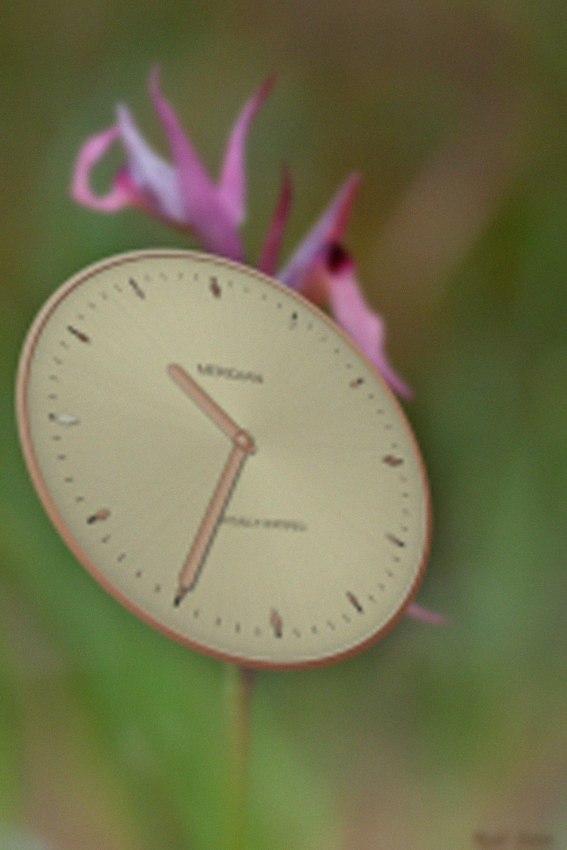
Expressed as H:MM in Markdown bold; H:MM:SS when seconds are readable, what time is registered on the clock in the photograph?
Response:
**10:35**
